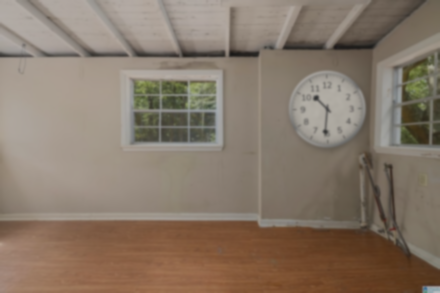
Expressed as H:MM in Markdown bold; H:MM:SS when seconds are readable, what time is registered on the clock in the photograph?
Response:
**10:31**
